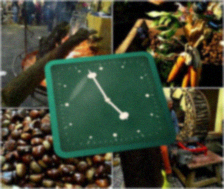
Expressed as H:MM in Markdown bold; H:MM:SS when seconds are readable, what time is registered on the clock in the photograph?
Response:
**4:57**
